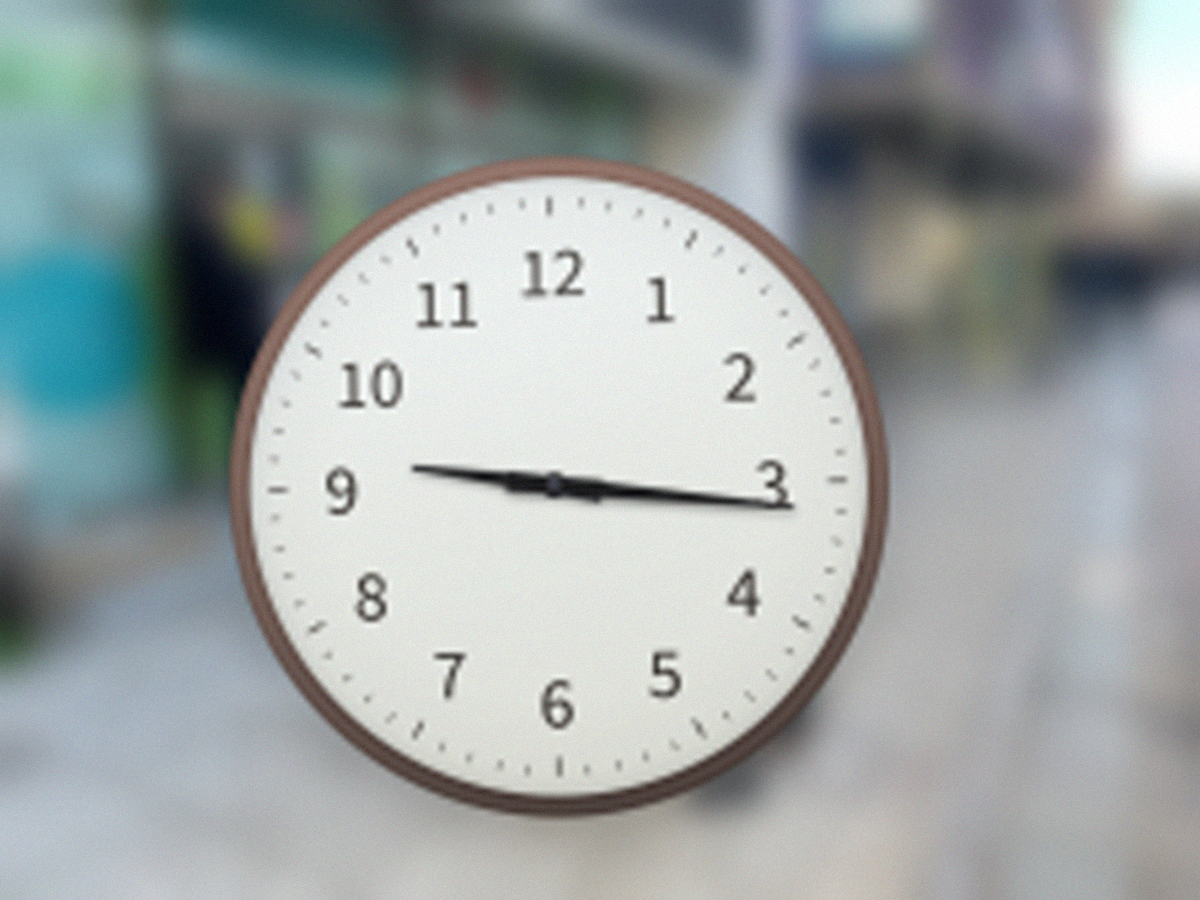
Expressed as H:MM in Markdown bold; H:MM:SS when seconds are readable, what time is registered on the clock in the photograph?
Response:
**9:16**
